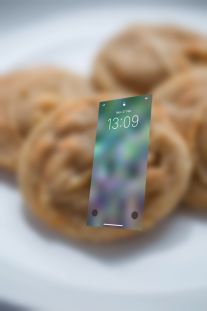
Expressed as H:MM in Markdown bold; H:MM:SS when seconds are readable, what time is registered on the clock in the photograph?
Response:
**13:09**
